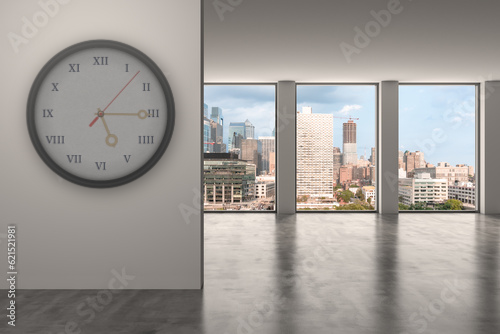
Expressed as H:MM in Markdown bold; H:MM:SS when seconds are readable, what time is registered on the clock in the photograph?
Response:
**5:15:07**
